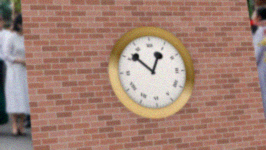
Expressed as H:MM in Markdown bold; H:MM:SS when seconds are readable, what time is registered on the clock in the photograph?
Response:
**12:52**
